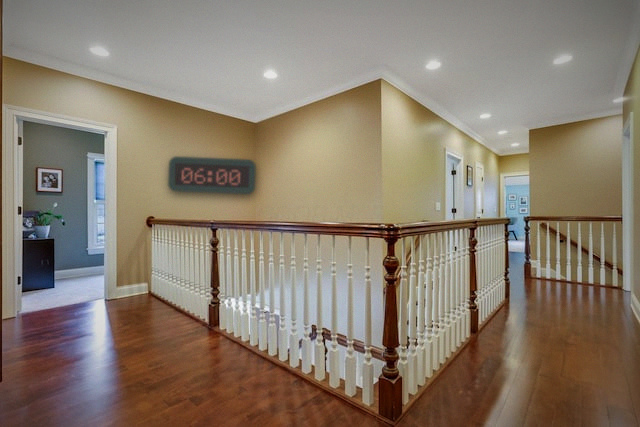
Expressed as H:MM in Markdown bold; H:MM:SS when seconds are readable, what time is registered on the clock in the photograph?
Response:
**6:00**
